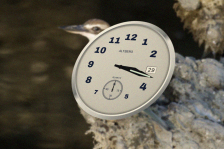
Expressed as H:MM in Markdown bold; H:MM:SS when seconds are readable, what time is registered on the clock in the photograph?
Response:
**3:17**
